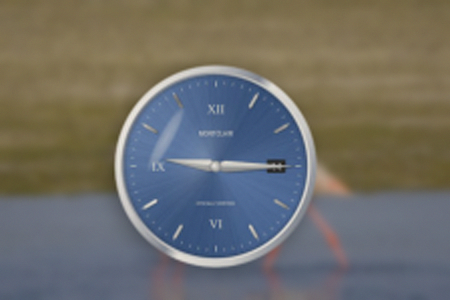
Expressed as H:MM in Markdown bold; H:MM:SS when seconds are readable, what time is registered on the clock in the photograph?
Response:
**9:15**
